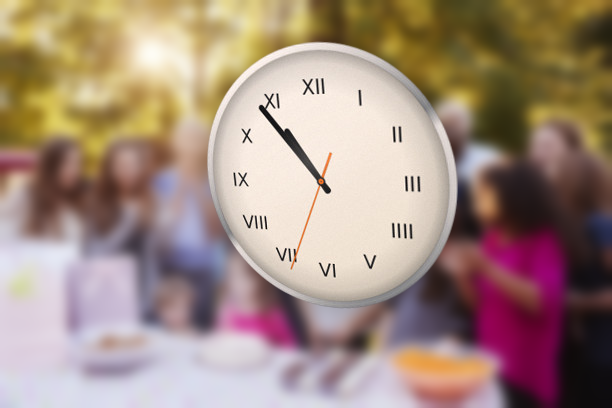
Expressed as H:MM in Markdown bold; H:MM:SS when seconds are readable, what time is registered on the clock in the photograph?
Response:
**10:53:34**
